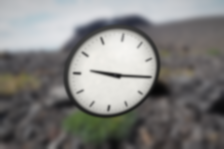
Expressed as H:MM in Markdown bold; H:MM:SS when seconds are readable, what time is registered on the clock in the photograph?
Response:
**9:15**
